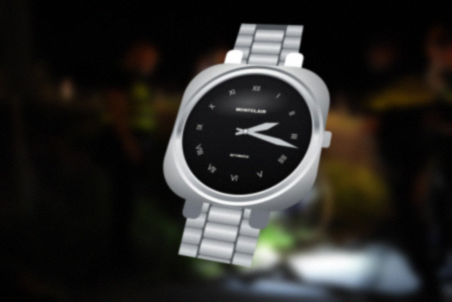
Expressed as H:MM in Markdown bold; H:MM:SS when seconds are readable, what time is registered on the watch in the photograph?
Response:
**2:17**
